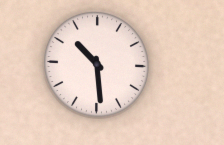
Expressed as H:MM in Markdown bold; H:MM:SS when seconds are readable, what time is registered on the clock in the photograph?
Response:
**10:29**
